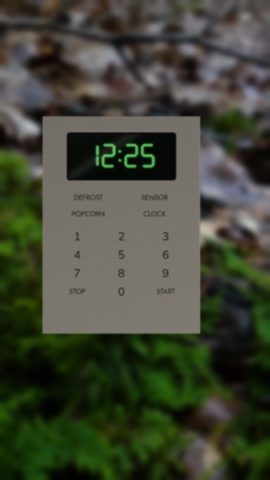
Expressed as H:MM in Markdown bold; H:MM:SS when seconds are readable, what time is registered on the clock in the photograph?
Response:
**12:25**
